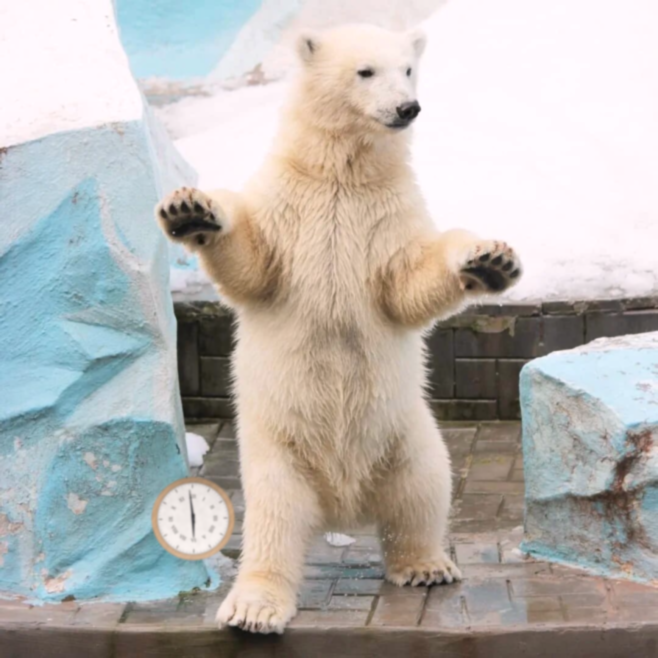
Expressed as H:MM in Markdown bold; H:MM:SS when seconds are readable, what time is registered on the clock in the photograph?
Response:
**5:59**
